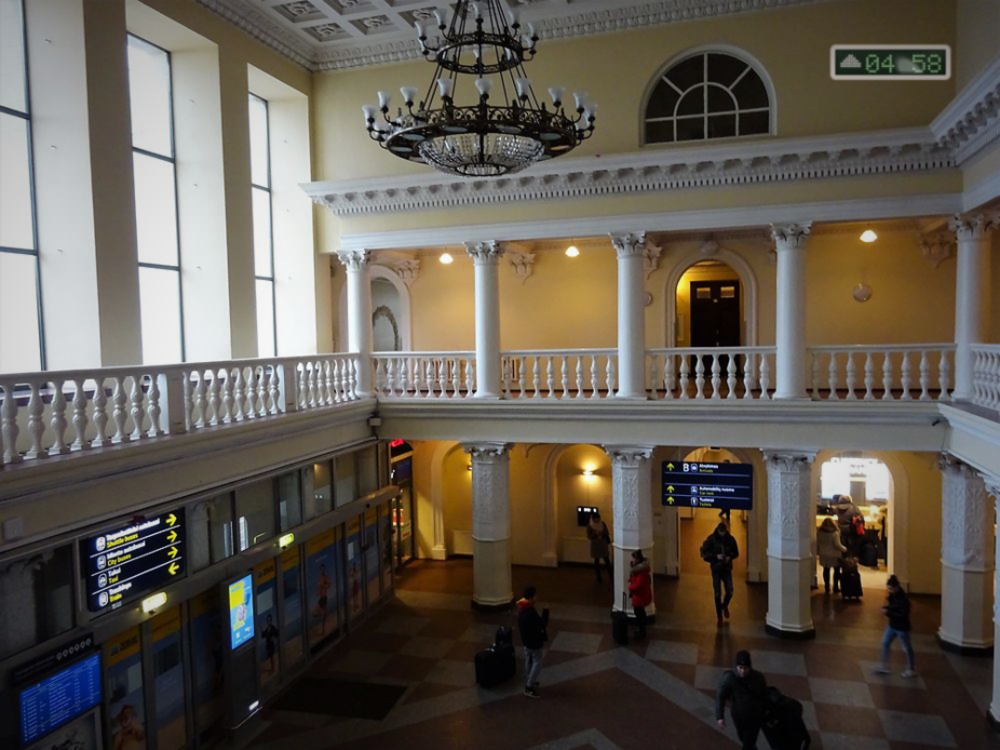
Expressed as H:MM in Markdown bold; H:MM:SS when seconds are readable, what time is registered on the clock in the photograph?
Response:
**4:58**
